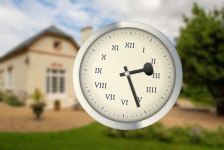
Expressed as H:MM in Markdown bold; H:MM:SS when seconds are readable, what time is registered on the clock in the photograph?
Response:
**2:26**
